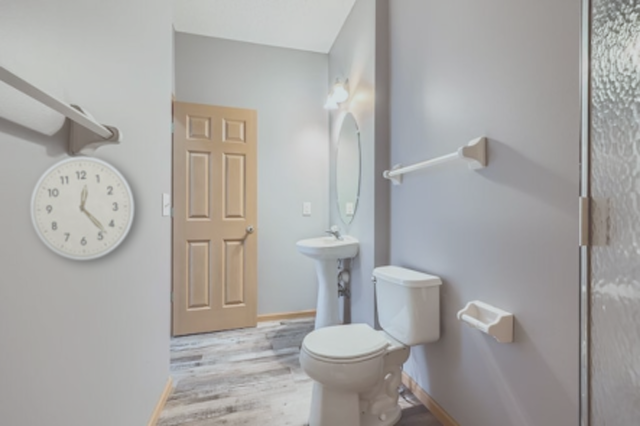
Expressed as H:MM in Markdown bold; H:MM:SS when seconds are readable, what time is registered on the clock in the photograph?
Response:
**12:23**
